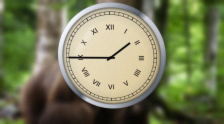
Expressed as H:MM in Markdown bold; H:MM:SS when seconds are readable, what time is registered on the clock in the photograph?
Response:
**1:45**
